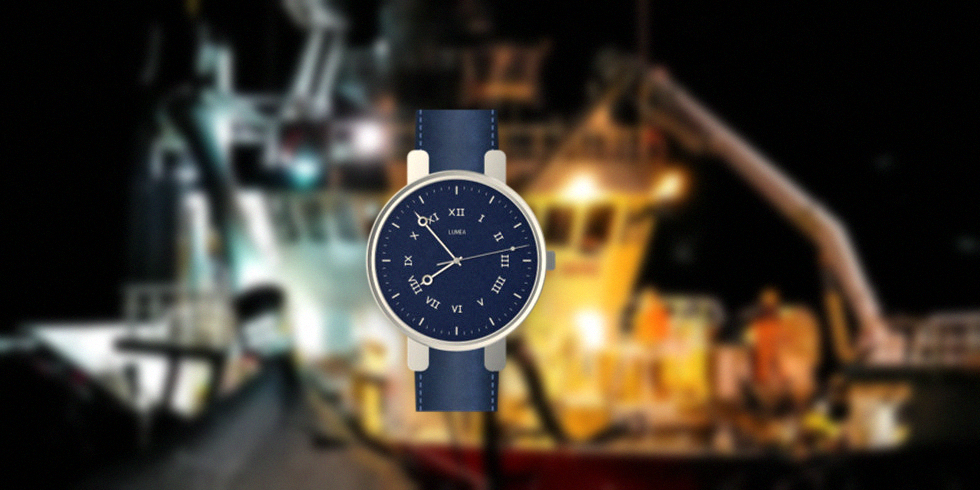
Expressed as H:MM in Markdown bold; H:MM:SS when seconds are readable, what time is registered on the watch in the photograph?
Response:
**7:53:13**
